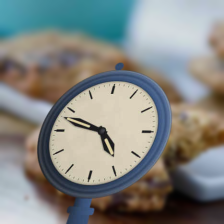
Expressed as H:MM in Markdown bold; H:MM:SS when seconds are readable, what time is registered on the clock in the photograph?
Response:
**4:48**
